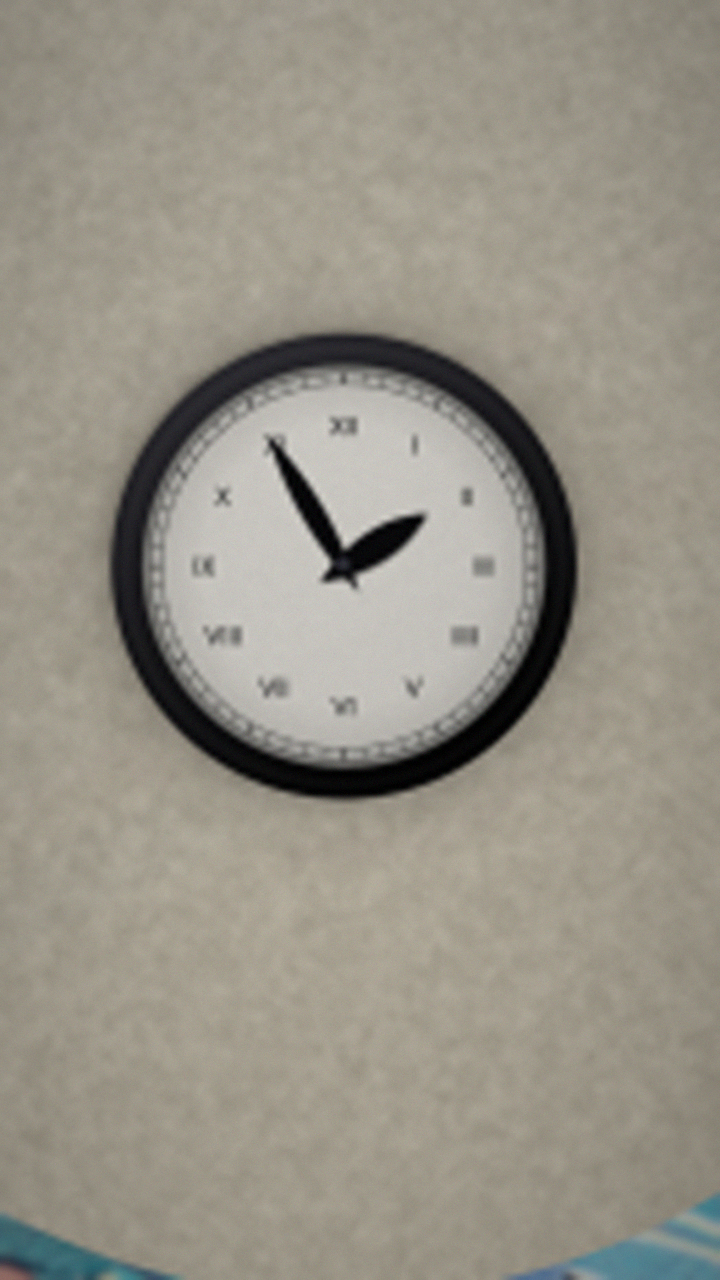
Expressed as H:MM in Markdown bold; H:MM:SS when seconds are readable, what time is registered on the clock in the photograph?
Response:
**1:55**
